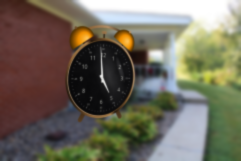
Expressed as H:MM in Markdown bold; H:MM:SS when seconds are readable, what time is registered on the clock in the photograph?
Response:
**4:59**
